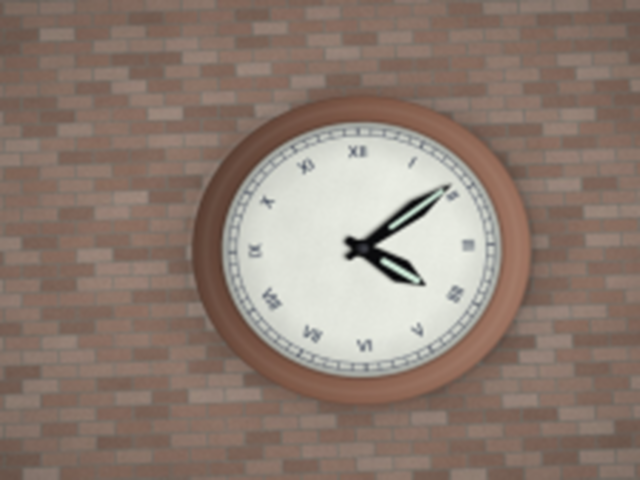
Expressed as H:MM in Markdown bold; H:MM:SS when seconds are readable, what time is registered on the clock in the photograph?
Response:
**4:09**
